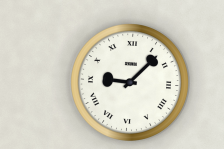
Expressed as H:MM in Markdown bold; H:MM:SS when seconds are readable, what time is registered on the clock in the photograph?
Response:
**9:07**
